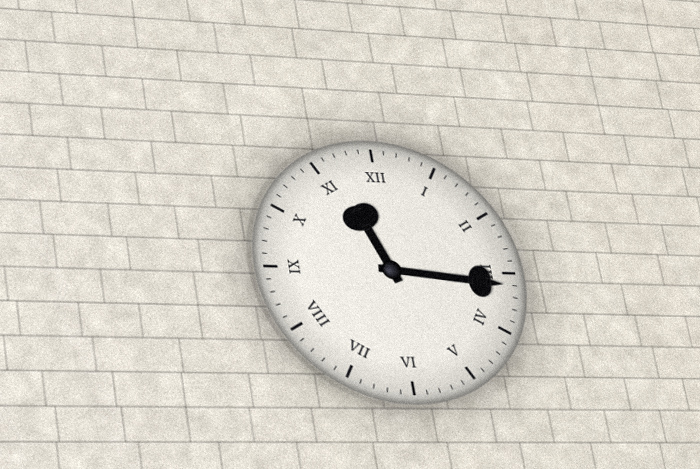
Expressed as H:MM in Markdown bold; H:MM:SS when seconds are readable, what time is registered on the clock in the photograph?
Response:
**11:16**
